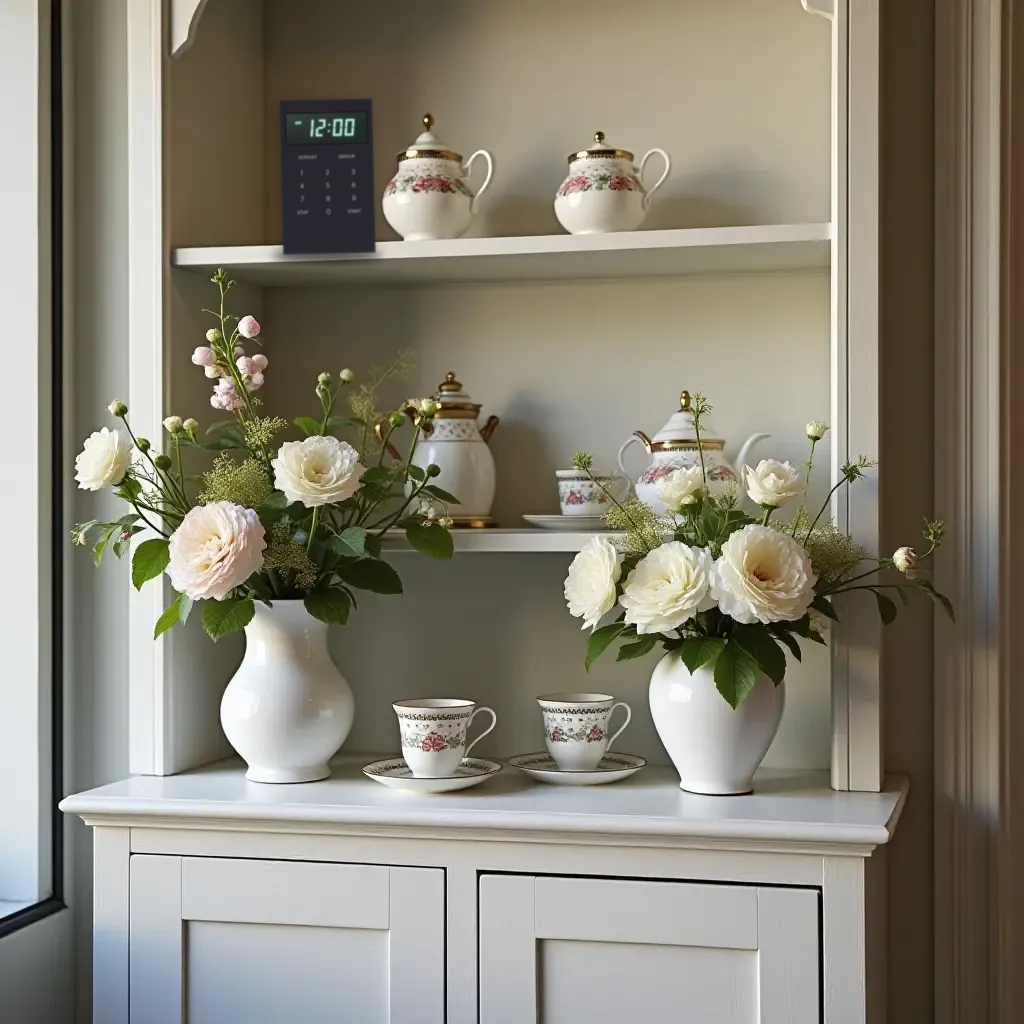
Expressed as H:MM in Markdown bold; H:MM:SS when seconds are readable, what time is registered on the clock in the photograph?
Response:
**12:00**
